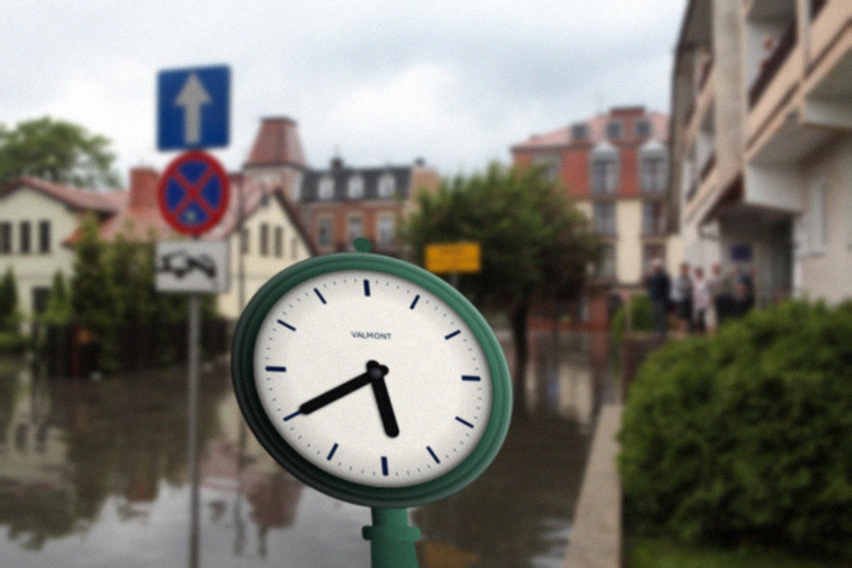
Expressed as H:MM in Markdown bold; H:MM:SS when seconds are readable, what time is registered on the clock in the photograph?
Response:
**5:40**
